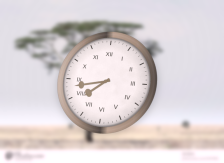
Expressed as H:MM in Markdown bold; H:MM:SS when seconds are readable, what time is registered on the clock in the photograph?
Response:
**7:43**
